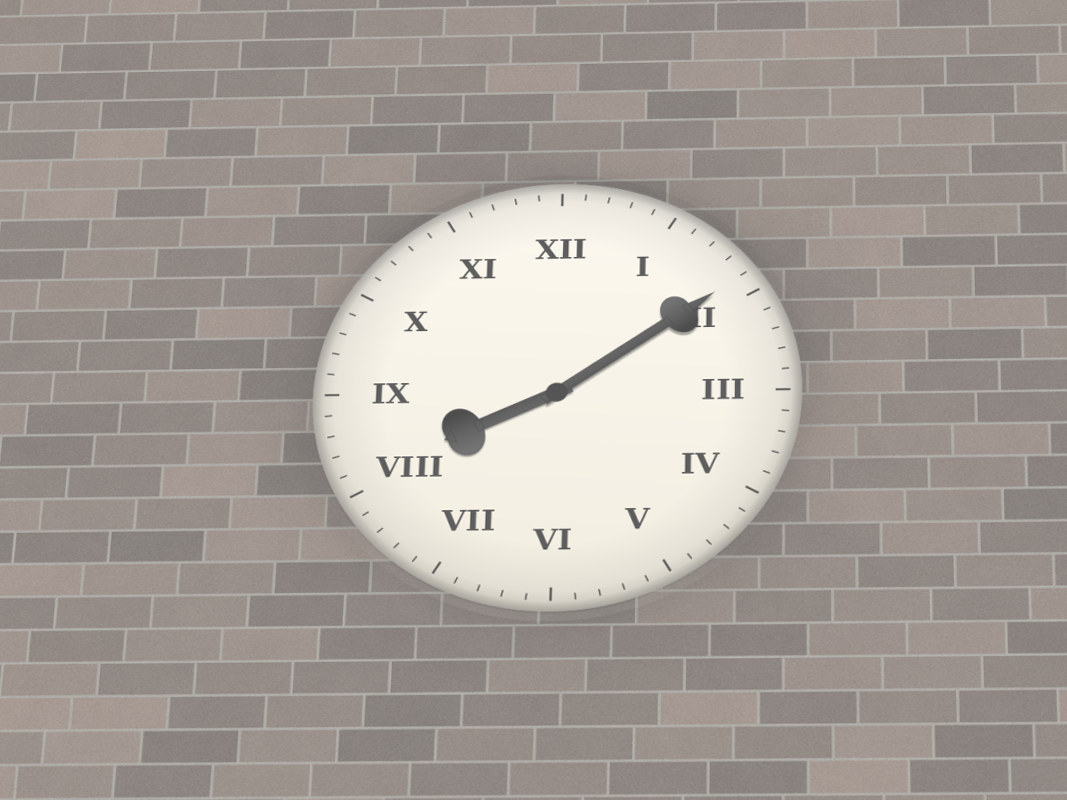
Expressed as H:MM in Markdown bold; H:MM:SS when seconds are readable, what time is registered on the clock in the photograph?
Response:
**8:09**
